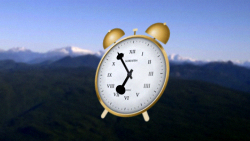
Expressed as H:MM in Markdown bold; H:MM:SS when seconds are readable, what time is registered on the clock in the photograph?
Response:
**6:54**
